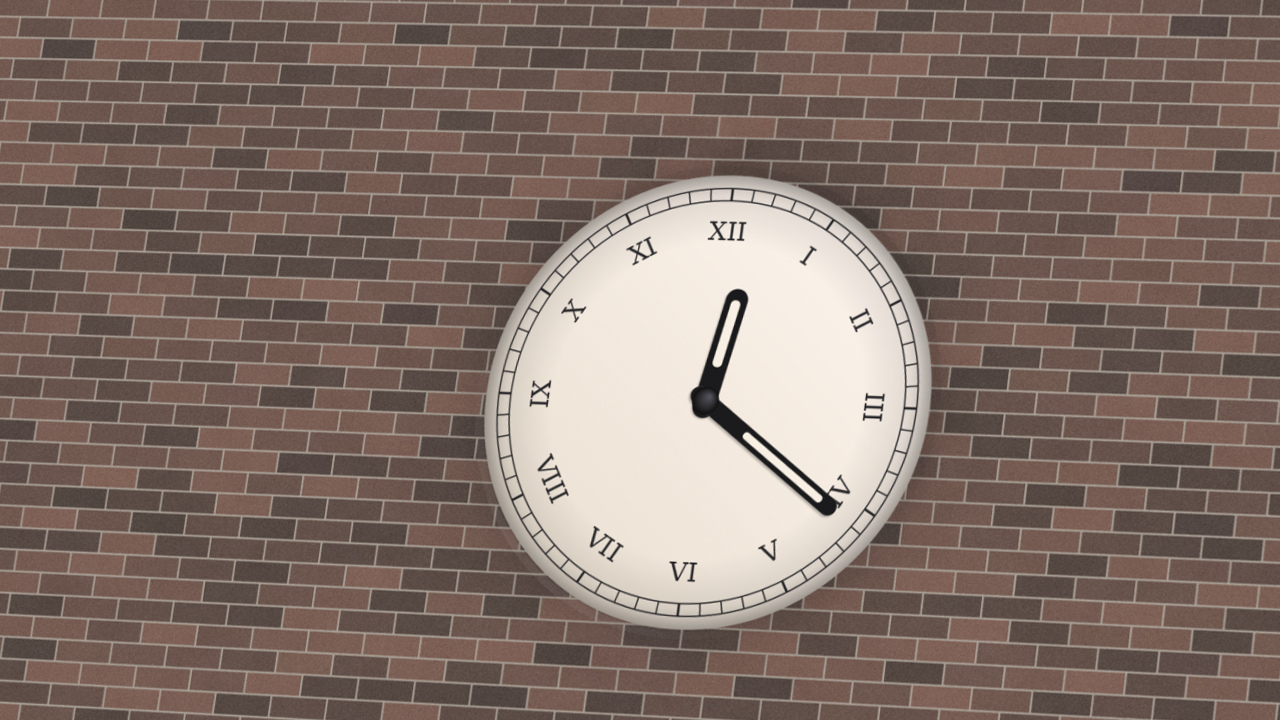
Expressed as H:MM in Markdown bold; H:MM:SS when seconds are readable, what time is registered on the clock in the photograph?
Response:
**12:21**
